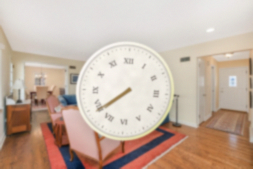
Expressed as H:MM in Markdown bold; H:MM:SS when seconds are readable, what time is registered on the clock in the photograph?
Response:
**7:39**
